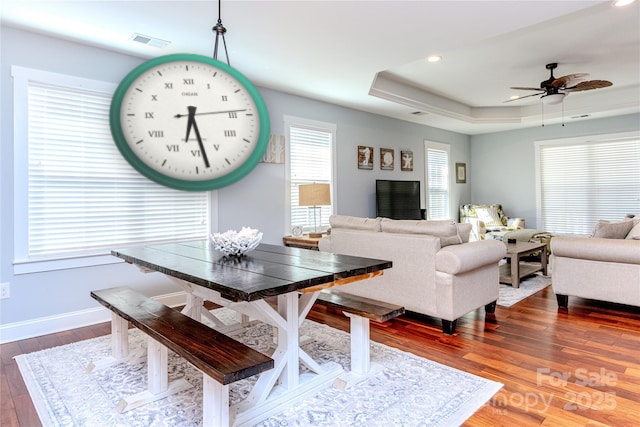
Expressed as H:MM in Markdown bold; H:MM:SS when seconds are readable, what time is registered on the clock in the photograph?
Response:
**6:28:14**
